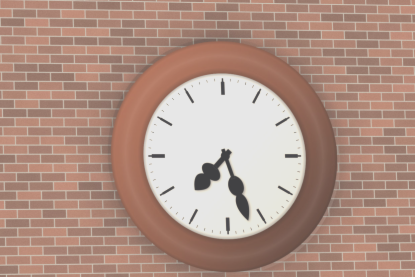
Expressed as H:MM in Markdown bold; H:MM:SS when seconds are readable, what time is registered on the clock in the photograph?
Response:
**7:27**
